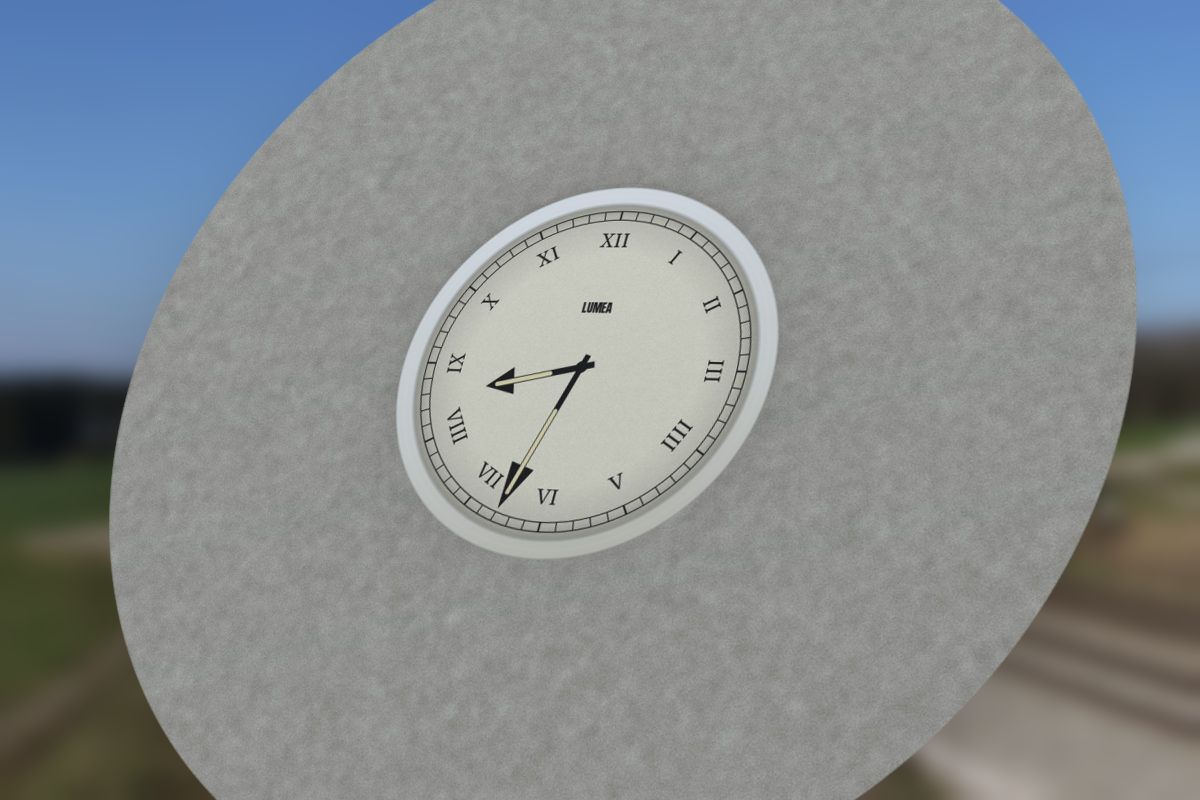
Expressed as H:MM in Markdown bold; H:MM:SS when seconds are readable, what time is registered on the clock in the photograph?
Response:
**8:33**
